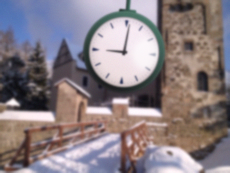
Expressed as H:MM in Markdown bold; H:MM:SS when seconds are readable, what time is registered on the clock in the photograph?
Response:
**9:01**
